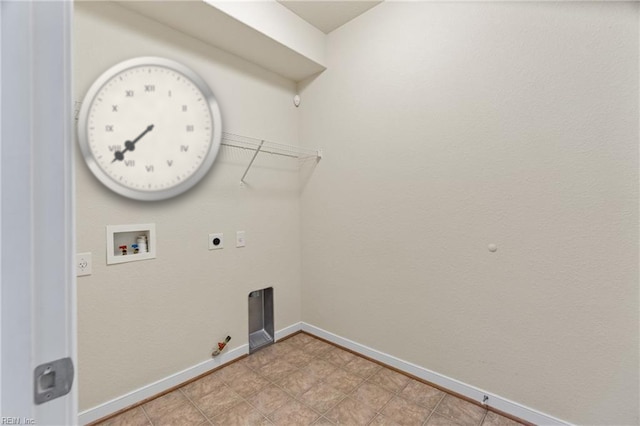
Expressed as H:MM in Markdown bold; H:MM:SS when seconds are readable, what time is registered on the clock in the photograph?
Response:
**7:38**
